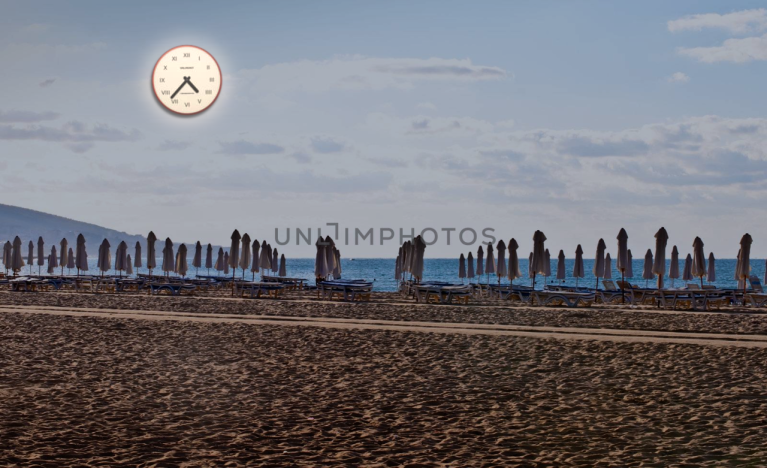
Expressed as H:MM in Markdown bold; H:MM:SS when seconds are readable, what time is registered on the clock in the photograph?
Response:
**4:37**
